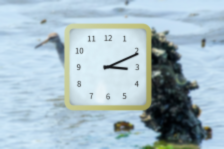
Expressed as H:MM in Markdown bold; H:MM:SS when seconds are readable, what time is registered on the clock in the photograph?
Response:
**3:11**
